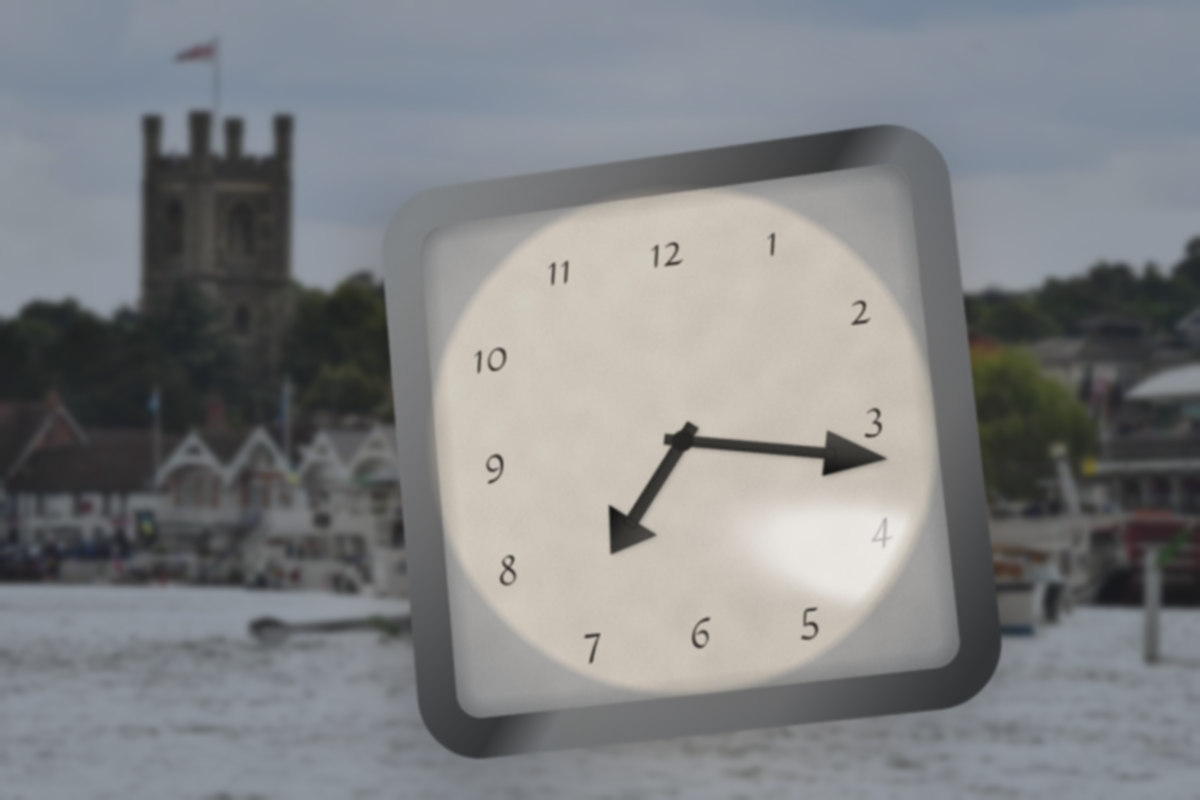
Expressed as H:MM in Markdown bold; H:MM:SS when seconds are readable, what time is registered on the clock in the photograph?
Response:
**7:17**
